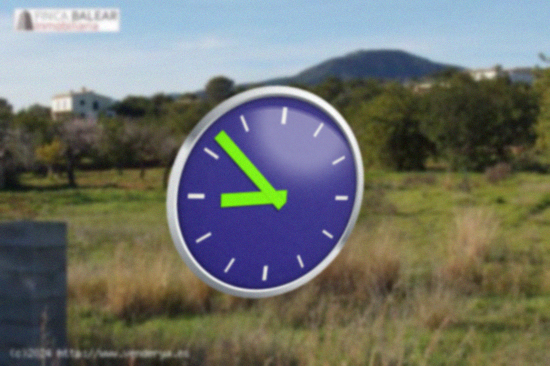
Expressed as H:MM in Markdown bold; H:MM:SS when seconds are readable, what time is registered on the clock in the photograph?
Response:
**8:52**
